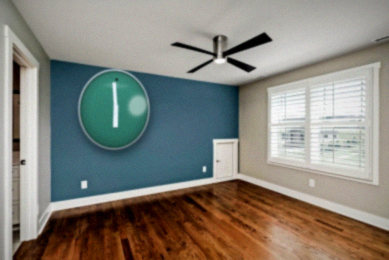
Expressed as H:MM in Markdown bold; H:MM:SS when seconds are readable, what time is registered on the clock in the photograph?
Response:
**5:59**
